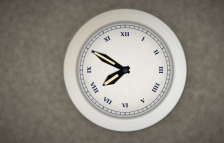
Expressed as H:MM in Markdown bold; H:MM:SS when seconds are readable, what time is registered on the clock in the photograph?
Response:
**7:50**
